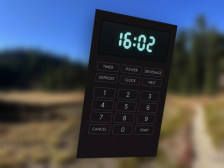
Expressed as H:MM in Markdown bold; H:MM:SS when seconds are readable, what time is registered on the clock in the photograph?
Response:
**16:02**
